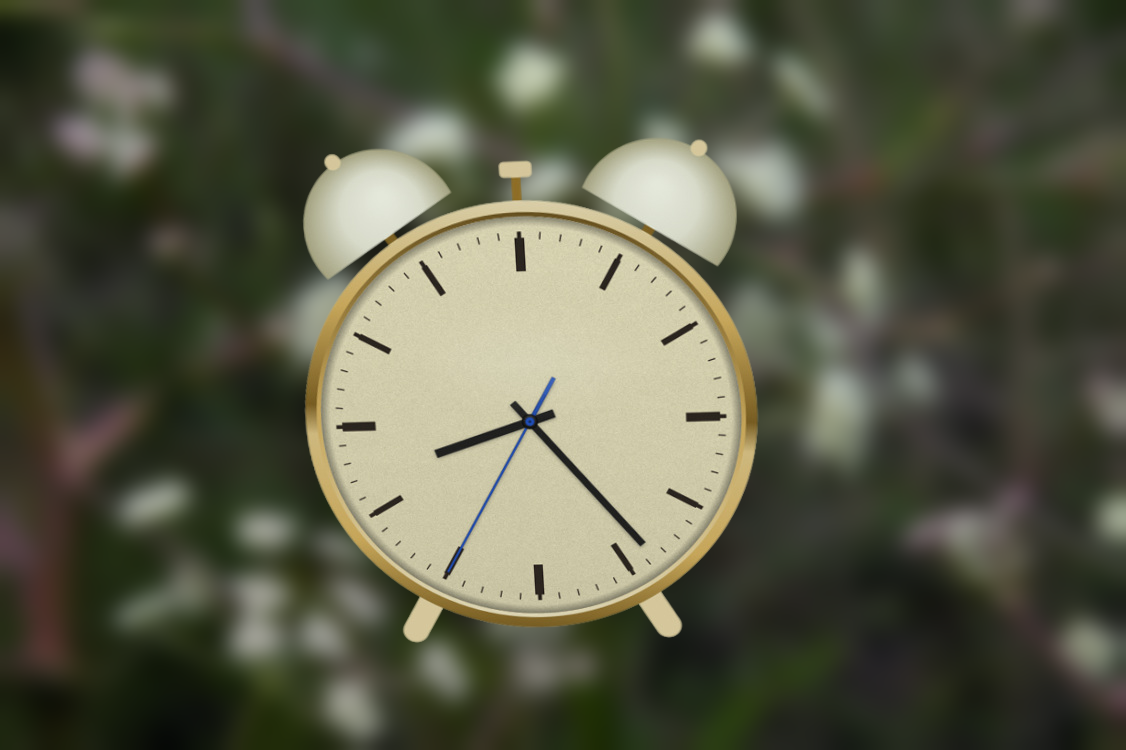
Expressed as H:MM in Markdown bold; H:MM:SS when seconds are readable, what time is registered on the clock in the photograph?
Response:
**8:23:35**
